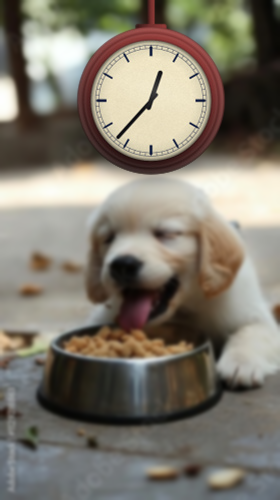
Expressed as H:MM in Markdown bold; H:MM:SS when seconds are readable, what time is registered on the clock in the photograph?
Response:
**12:37**
